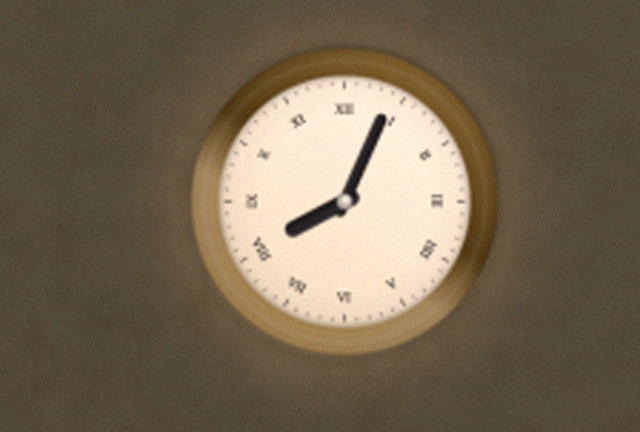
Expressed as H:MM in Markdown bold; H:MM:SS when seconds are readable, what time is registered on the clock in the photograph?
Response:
**8:04**
